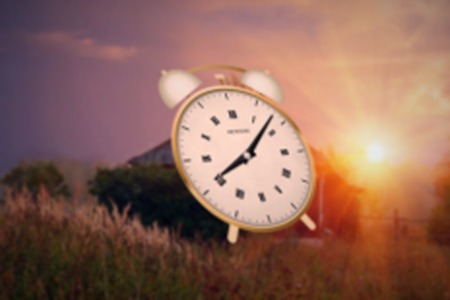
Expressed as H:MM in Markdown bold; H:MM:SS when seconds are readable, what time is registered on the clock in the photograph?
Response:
**8:08**
